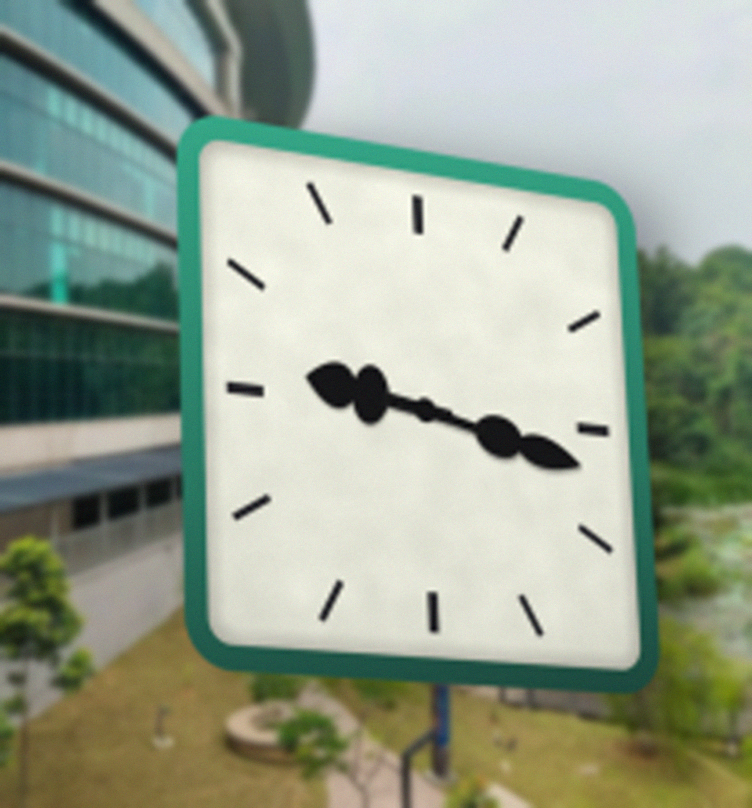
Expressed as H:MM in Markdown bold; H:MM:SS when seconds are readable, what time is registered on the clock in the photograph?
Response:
**9:17**
